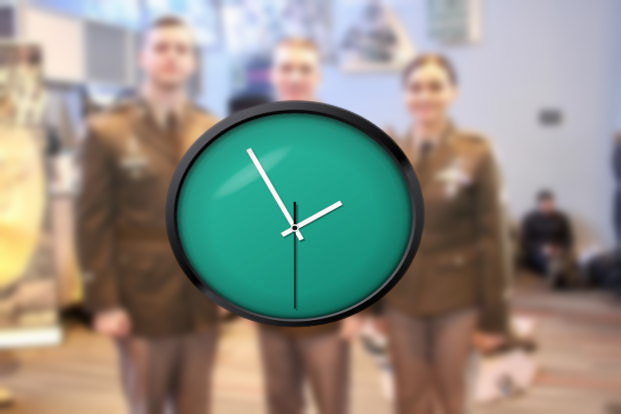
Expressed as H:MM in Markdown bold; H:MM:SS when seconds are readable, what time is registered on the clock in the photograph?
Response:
**1:55:30**
